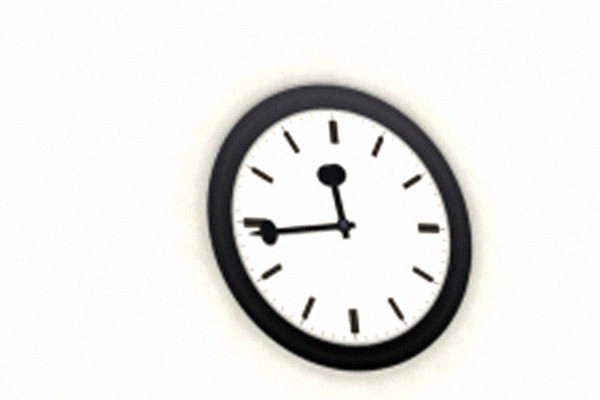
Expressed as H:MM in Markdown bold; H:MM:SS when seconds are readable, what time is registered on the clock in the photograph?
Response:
**11:44**
